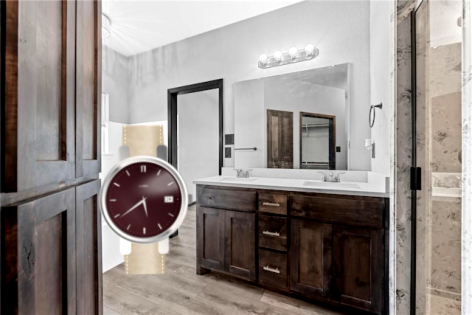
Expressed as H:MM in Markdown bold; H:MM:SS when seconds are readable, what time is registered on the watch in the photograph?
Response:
**5:39**
